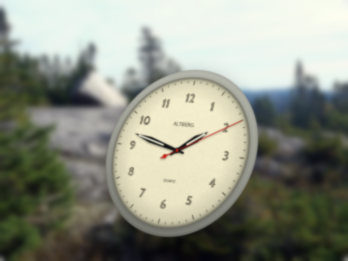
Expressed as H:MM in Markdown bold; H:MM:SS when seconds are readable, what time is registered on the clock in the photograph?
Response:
**1:47:10**
